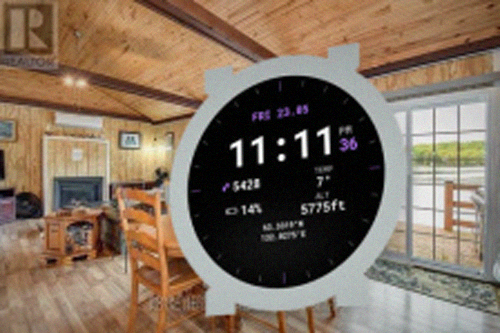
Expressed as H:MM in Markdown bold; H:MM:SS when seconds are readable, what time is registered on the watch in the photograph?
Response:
**11:11:36**
